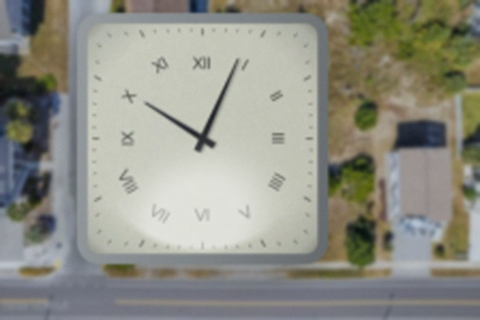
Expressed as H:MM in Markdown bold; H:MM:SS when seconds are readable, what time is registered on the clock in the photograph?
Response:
**10:04**
